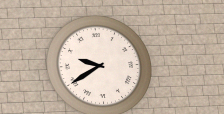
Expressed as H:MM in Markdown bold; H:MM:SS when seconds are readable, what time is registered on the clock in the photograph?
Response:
**9:40**
